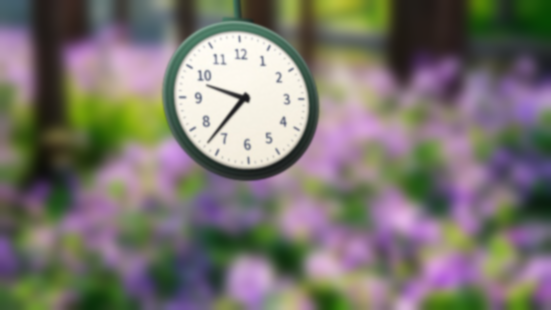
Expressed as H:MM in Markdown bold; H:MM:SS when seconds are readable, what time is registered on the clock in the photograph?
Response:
**9:37**
